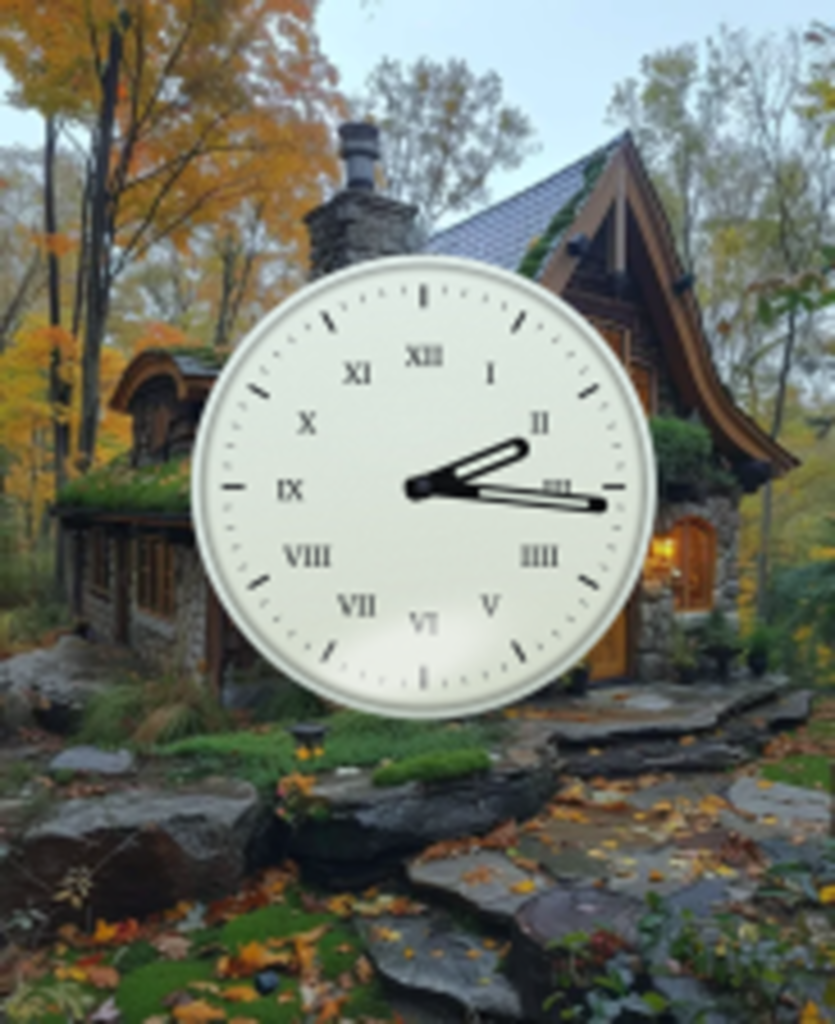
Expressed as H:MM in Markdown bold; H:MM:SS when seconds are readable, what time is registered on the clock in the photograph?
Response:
**2:16**
